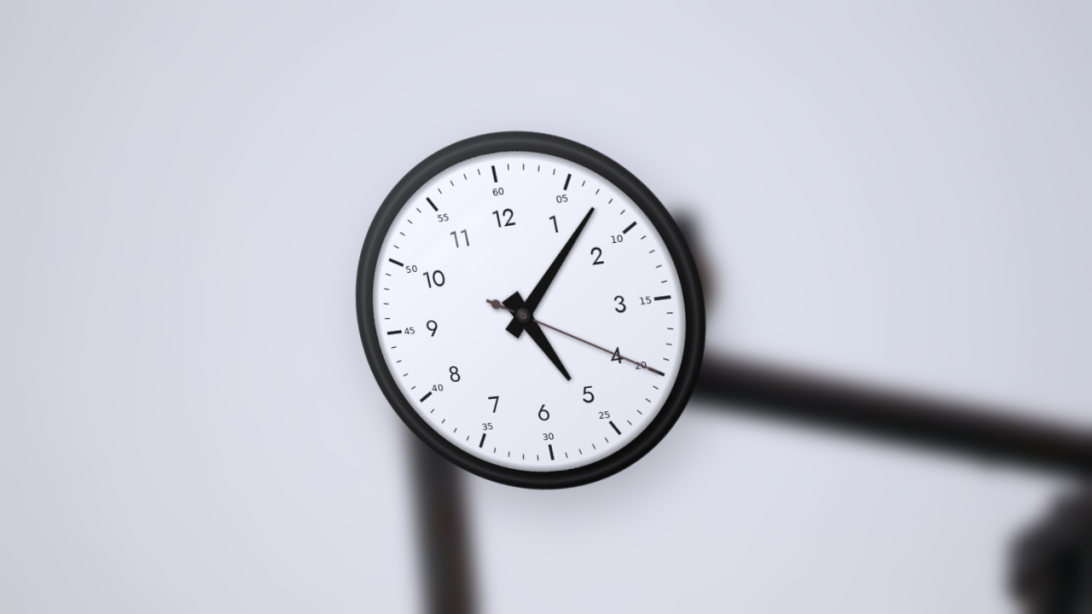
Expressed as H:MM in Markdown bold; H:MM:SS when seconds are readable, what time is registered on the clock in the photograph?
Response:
**5:07:20**
